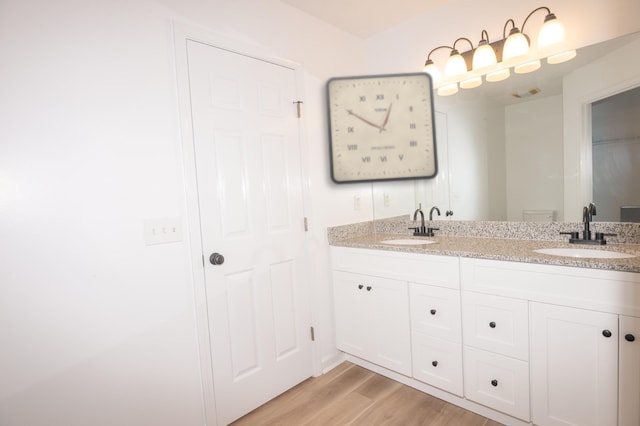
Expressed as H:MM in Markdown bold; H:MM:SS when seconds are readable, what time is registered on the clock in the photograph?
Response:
**12:50**
